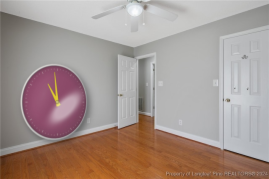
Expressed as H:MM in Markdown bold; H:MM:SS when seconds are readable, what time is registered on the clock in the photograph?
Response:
**10:59**
